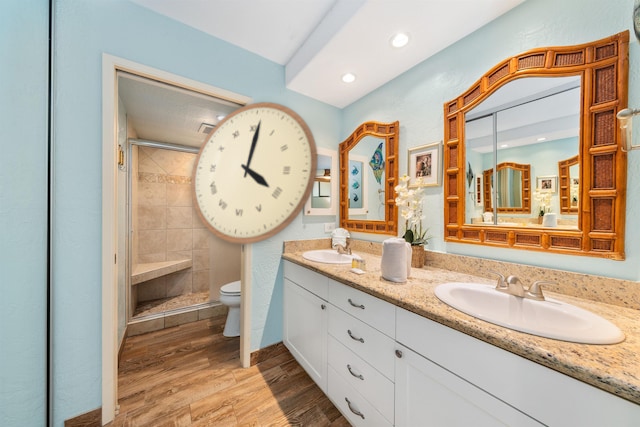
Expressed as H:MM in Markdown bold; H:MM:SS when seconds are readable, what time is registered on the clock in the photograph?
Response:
**4:01**
